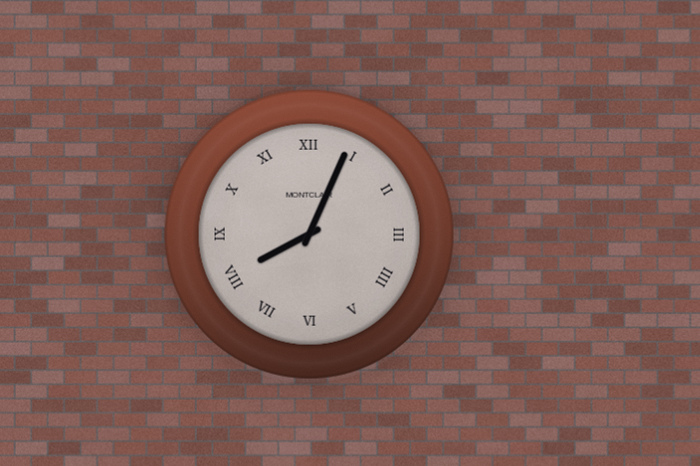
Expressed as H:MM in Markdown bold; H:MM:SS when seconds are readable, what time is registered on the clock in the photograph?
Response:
**8:04**
